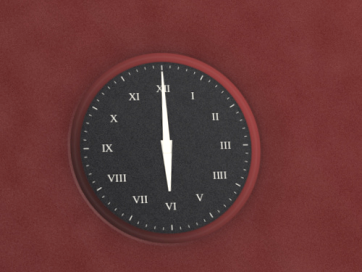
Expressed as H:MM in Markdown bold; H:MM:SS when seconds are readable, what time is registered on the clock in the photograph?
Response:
**6:00**
